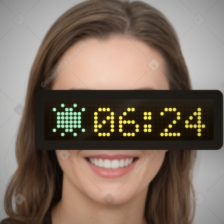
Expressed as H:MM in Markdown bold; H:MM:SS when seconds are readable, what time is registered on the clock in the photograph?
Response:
**6:24**
